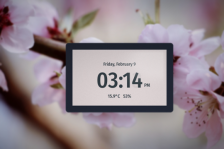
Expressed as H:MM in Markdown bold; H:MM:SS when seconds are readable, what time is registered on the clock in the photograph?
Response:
**3:14**
